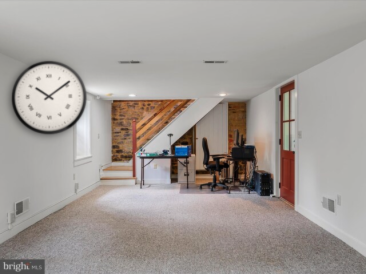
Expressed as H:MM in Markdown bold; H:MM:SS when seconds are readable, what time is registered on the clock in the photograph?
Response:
**10:09**
